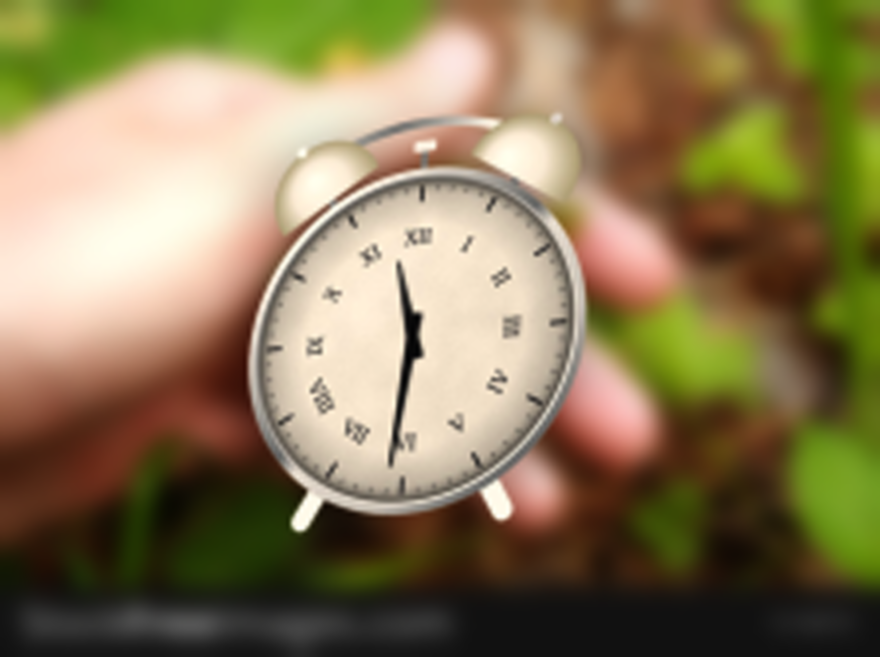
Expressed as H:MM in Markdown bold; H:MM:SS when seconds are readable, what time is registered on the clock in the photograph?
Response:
**11:31**
